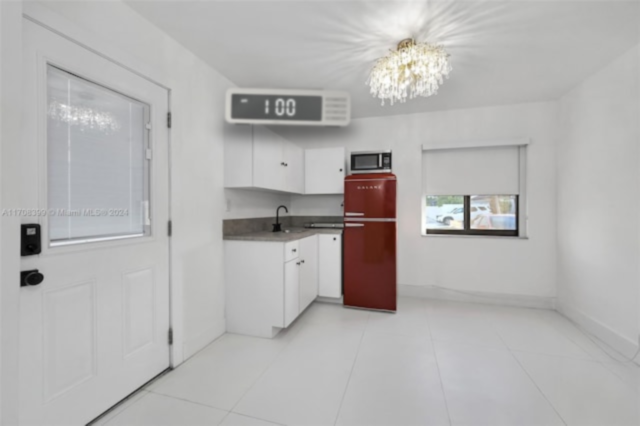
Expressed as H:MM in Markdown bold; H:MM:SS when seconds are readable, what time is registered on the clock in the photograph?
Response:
**1:00**
